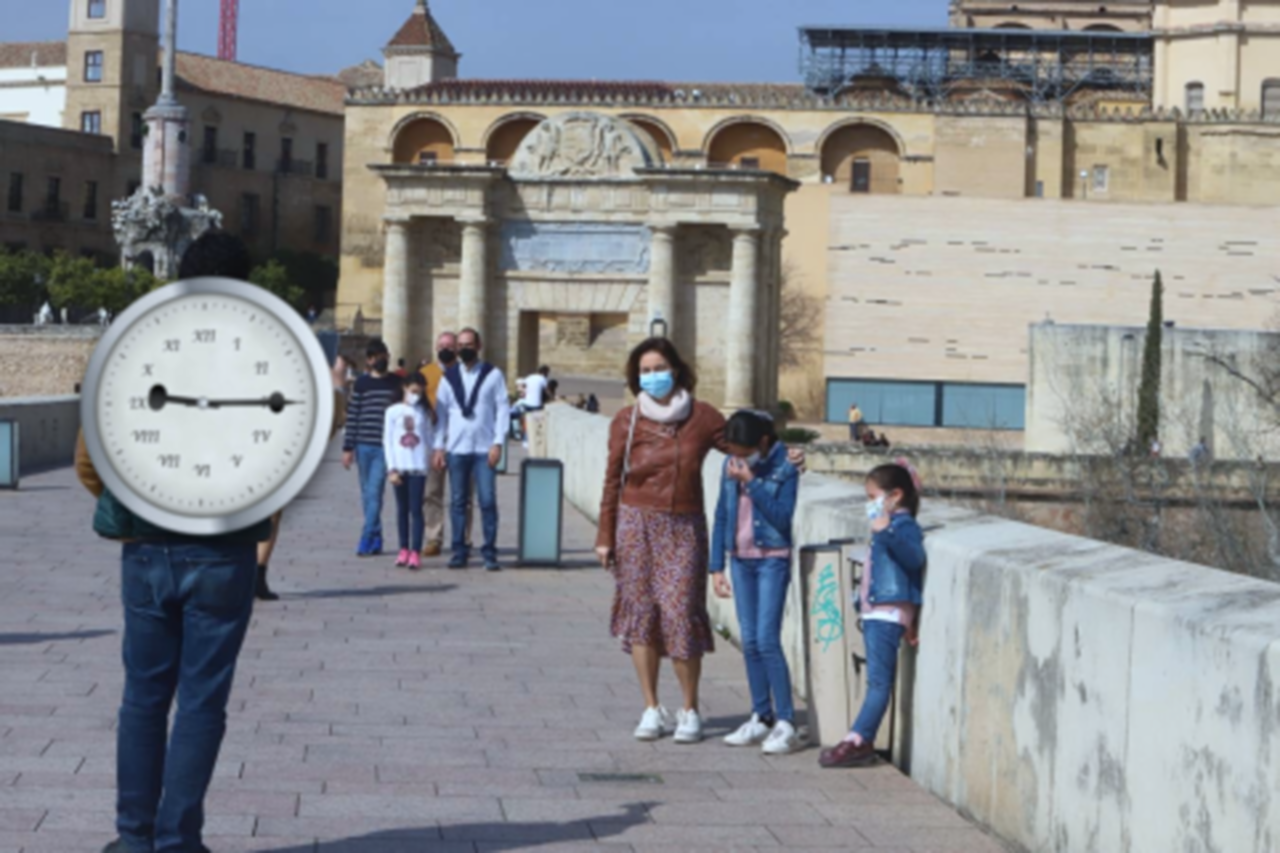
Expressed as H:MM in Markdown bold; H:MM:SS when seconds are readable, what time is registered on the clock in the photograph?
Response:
**9:15**
